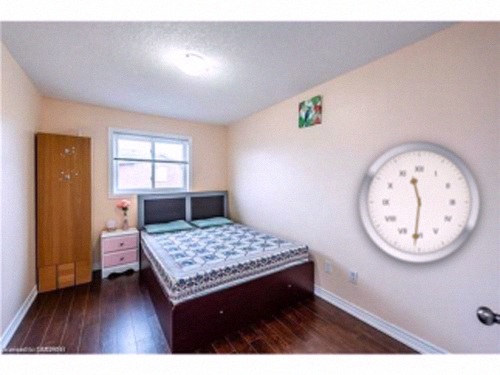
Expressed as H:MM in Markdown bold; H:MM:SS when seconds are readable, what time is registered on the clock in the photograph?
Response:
**11:31**
